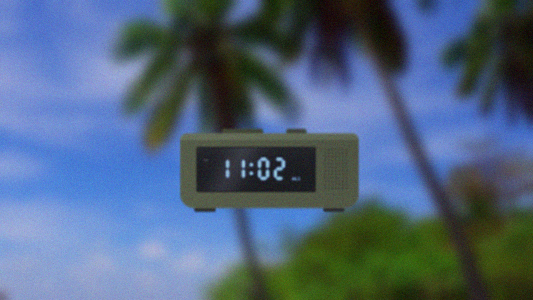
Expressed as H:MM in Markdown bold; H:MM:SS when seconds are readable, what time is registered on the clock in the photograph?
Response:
**11:02**
